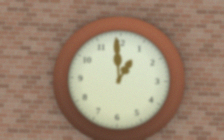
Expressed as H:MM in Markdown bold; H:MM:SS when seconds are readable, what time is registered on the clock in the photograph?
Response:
**12:59**
